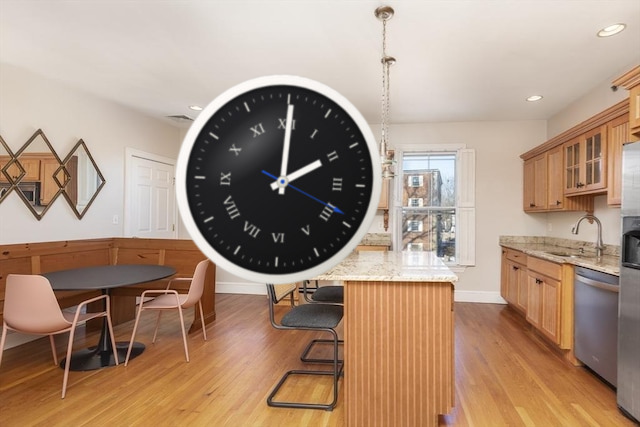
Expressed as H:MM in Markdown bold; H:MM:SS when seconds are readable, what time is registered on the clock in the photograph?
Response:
**2:00:19**
